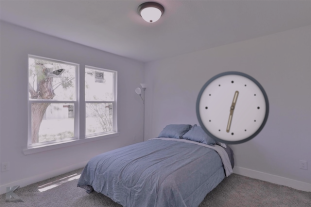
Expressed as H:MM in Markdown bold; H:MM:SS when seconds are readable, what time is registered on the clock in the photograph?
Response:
**12:32**
